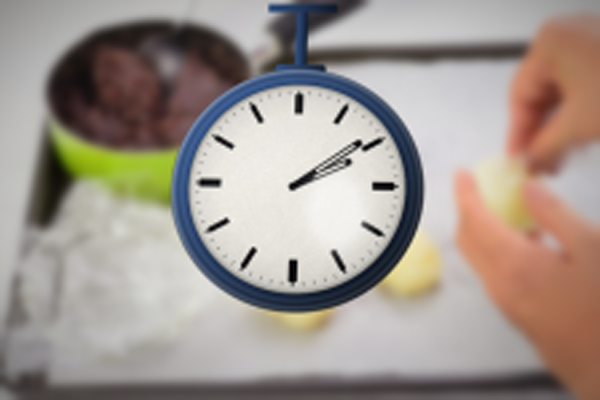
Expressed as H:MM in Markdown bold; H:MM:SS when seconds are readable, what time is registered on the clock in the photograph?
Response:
**2:09**
